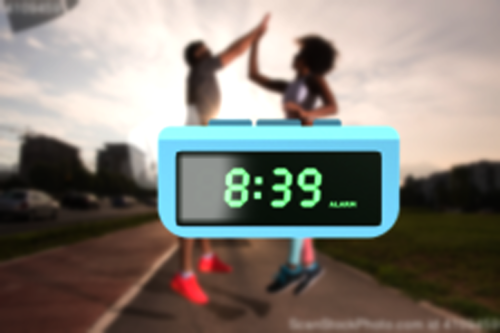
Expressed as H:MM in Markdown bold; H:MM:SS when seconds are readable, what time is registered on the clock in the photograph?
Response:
**8:39**
